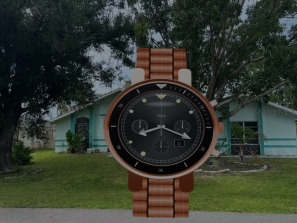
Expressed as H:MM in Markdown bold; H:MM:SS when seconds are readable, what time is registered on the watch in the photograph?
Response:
**8:19**
